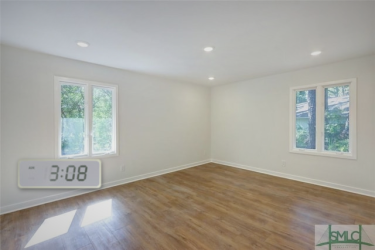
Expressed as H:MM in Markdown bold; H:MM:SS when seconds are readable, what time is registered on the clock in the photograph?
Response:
**3:08**
